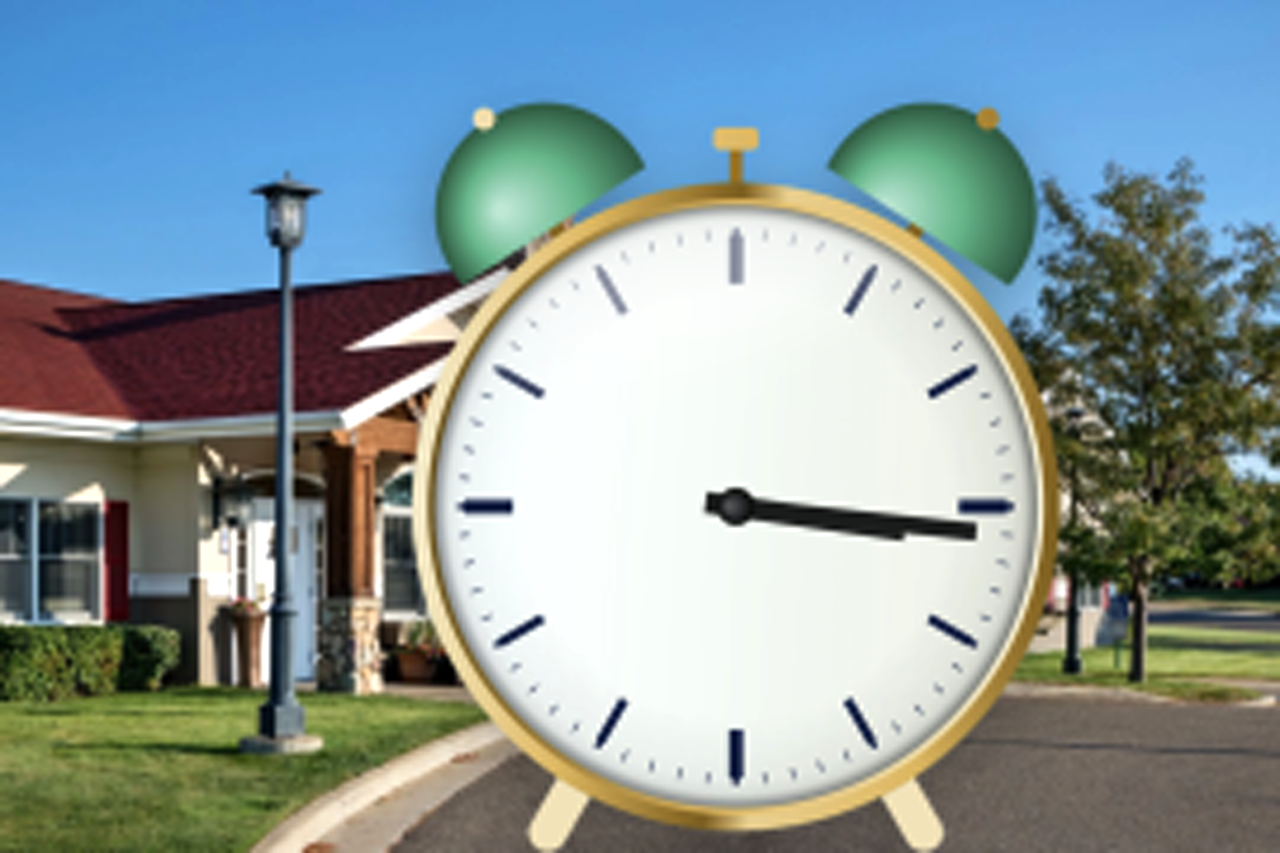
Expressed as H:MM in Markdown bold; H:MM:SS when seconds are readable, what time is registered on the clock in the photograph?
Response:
**3:16**
